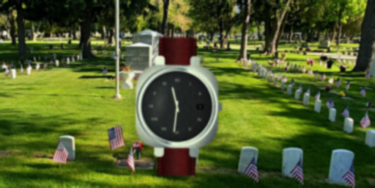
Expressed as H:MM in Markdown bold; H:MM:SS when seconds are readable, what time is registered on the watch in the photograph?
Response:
**11:31**
